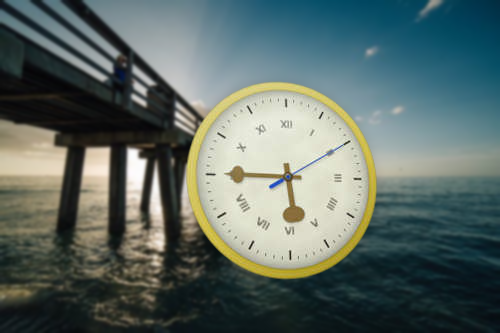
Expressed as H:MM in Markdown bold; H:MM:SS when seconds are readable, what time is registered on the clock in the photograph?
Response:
**5:45:10**
